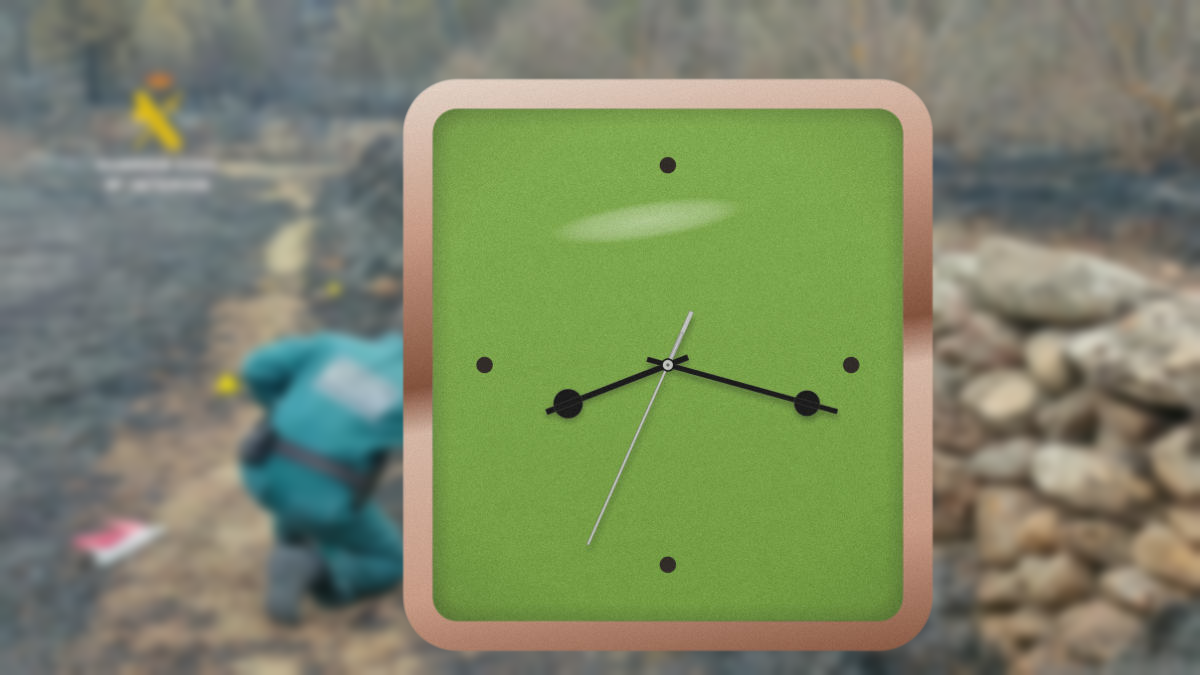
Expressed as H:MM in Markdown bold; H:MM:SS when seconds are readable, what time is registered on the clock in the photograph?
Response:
**8:17:34**
